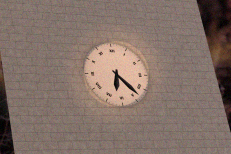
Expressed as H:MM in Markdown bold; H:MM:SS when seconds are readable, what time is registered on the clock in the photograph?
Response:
**6:23**
